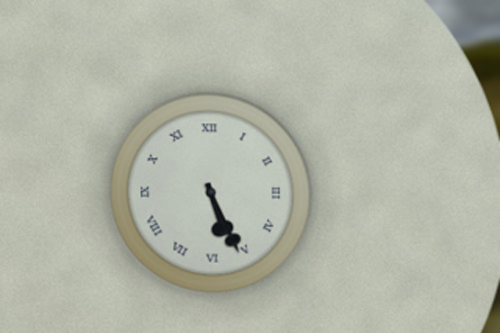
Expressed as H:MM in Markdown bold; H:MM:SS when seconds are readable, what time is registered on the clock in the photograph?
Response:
**5:26**
